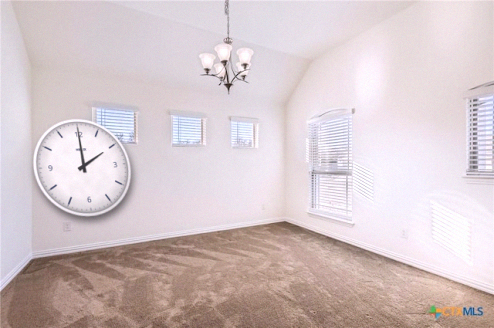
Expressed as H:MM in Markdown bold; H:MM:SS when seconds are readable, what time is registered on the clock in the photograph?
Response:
**2:00**
